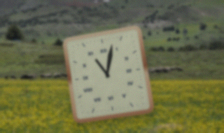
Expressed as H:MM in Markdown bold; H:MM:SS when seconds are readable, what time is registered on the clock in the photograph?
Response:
**11:03**
